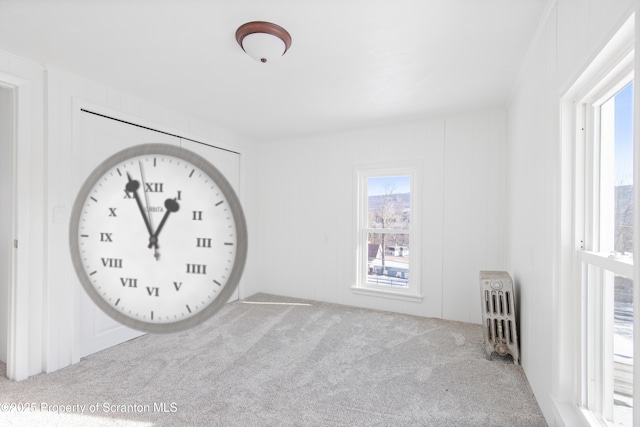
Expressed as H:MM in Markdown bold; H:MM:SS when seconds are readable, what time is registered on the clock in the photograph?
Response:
**12:55:58**
